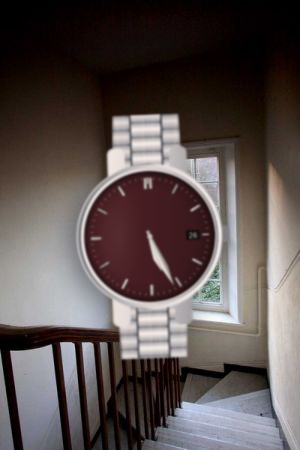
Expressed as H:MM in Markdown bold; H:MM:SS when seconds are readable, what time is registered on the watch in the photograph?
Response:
**5:26**
